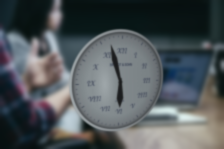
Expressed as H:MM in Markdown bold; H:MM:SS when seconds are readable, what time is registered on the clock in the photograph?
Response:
**5:57**
